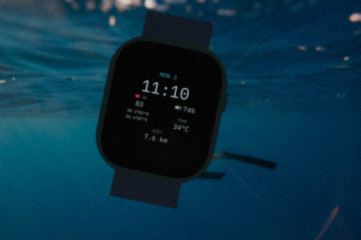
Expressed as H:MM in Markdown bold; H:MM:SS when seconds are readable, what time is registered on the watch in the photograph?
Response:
**11:10**
